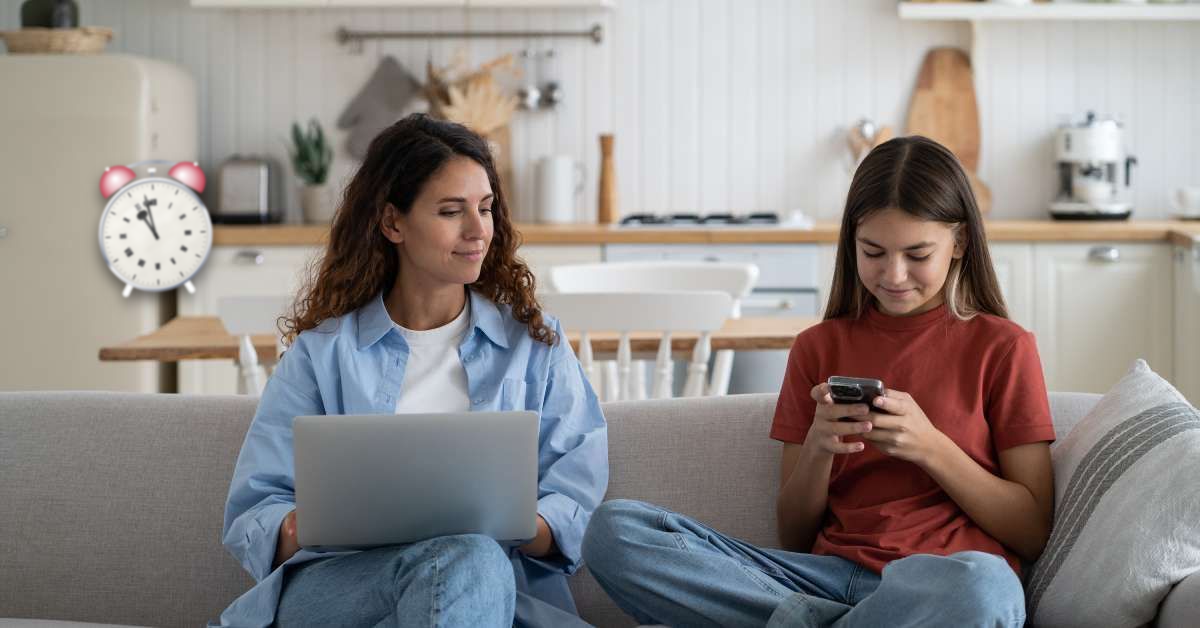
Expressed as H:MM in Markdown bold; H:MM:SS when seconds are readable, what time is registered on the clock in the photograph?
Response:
**10:58**
